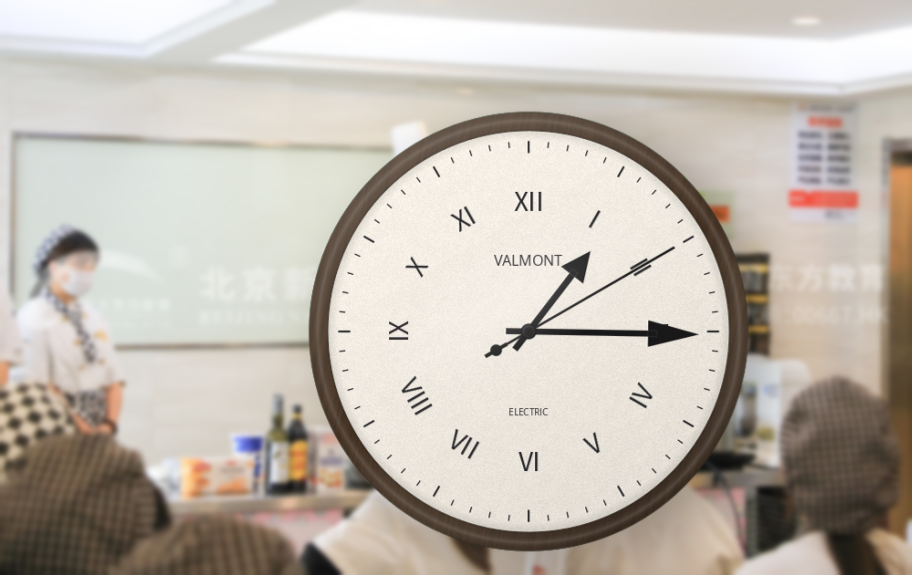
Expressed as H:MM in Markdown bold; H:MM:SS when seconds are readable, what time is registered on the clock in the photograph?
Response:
**1:15:10**
